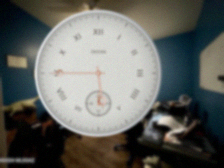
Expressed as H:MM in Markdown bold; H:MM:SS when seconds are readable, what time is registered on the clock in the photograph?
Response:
**5:45**
